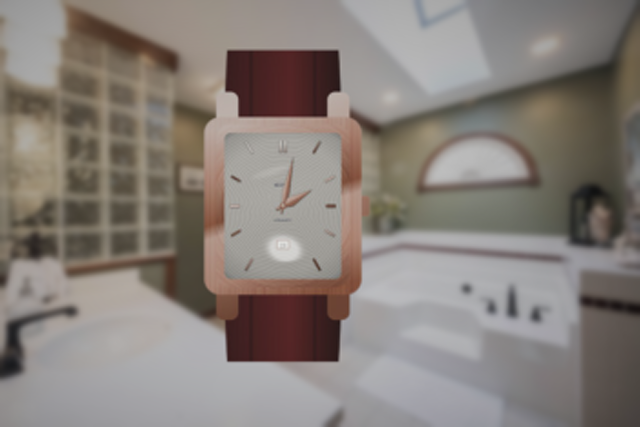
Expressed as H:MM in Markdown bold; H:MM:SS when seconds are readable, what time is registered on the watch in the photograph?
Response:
**2:02**
